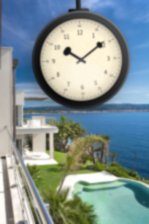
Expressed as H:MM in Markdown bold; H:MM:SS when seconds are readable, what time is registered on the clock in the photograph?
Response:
**10:09**
